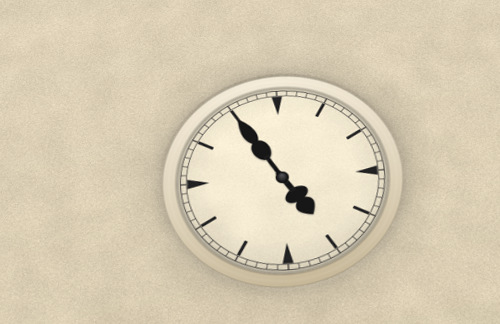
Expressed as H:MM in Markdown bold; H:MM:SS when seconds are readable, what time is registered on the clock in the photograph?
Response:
**4:55**
